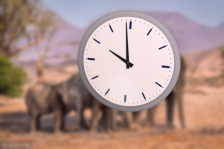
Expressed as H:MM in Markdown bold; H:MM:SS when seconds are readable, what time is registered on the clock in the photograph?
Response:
**9:59**
